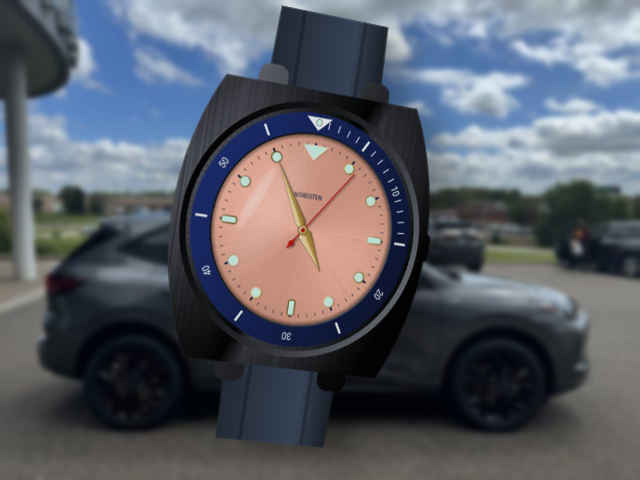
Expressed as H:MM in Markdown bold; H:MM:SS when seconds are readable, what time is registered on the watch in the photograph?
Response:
**4:55:06**
